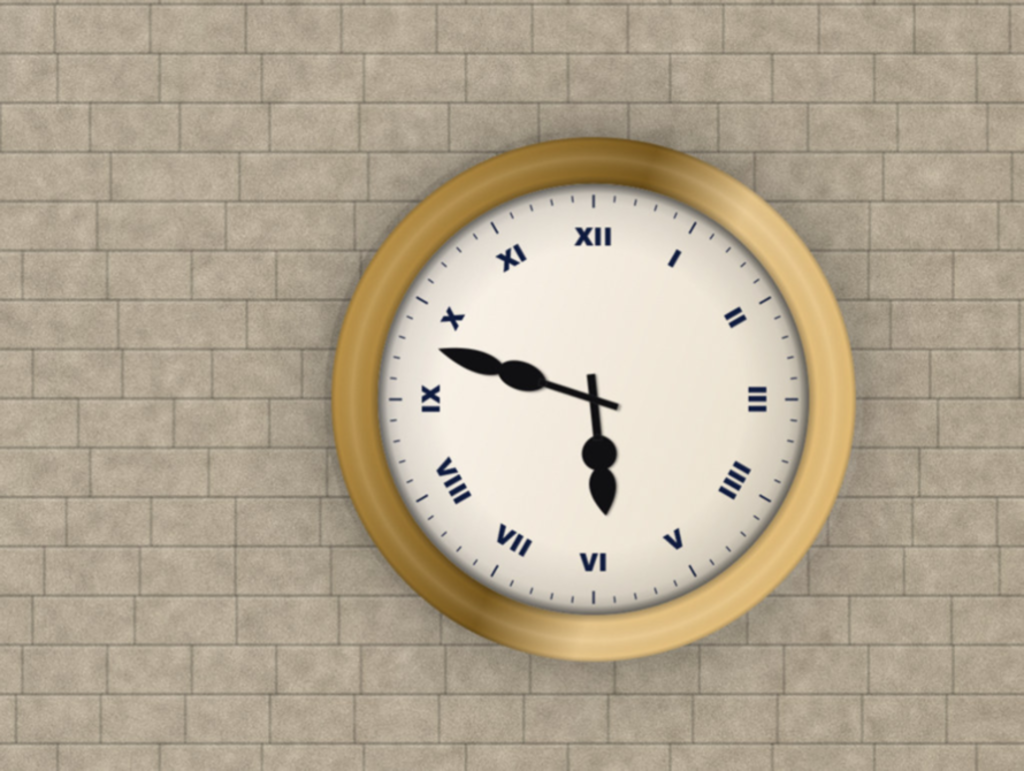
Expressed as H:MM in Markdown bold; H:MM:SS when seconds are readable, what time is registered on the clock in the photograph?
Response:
**5:48**
